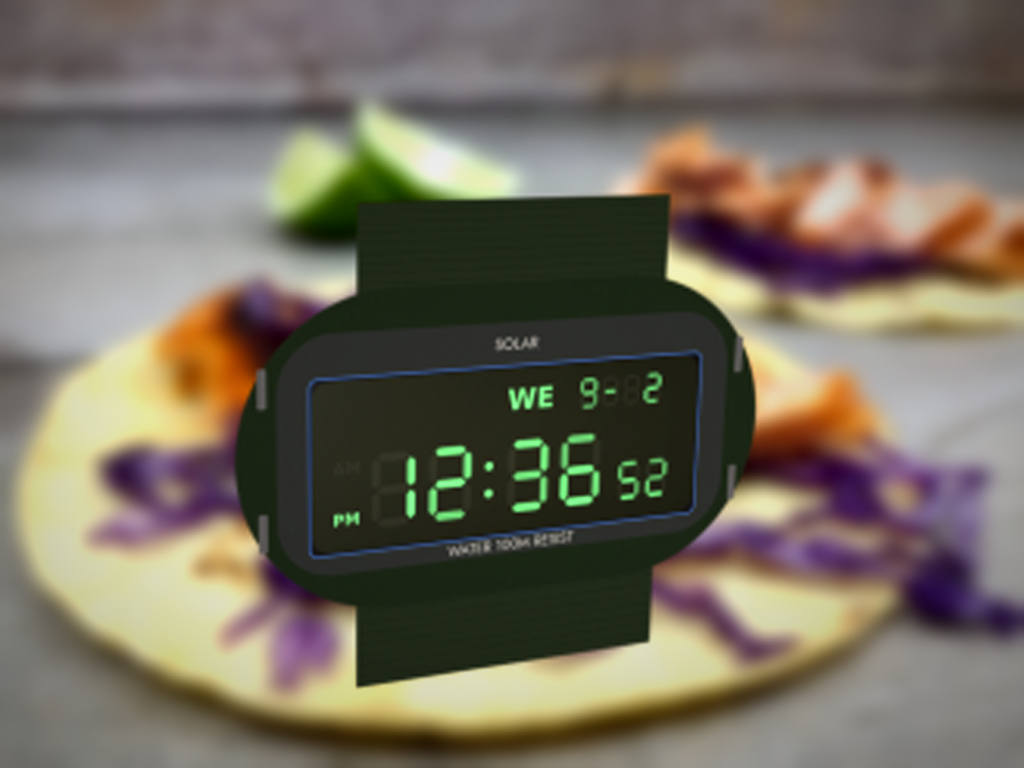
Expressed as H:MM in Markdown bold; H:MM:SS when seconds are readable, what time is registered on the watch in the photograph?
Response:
**12:36:52**
